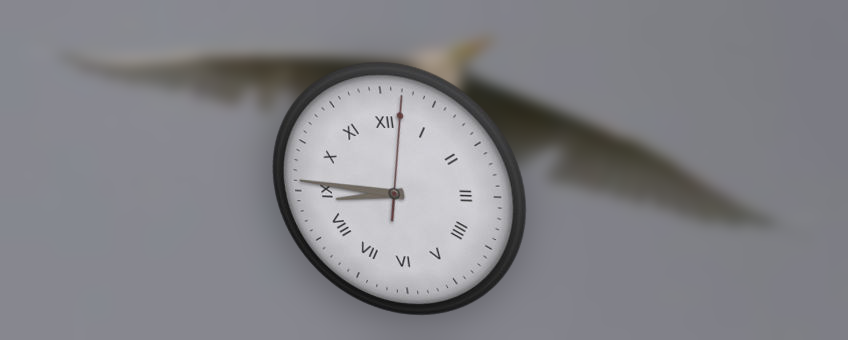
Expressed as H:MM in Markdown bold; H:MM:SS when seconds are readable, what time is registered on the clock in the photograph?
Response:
**8:46:02**
